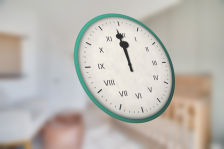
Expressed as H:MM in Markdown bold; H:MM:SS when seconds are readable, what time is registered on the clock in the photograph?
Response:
**11:59**
